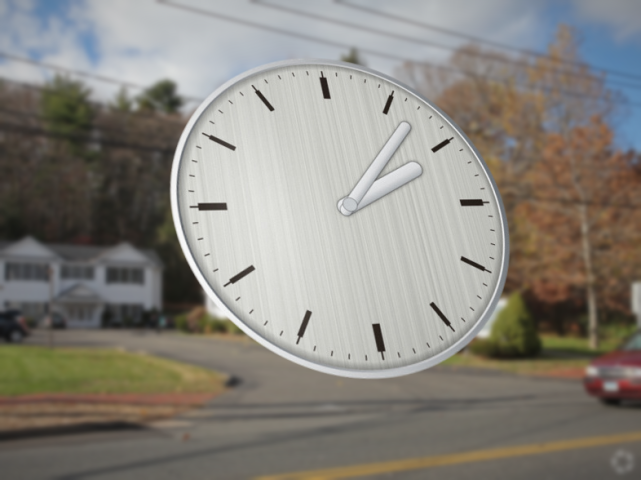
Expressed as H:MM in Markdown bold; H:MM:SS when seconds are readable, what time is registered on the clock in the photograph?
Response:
**2:07**
